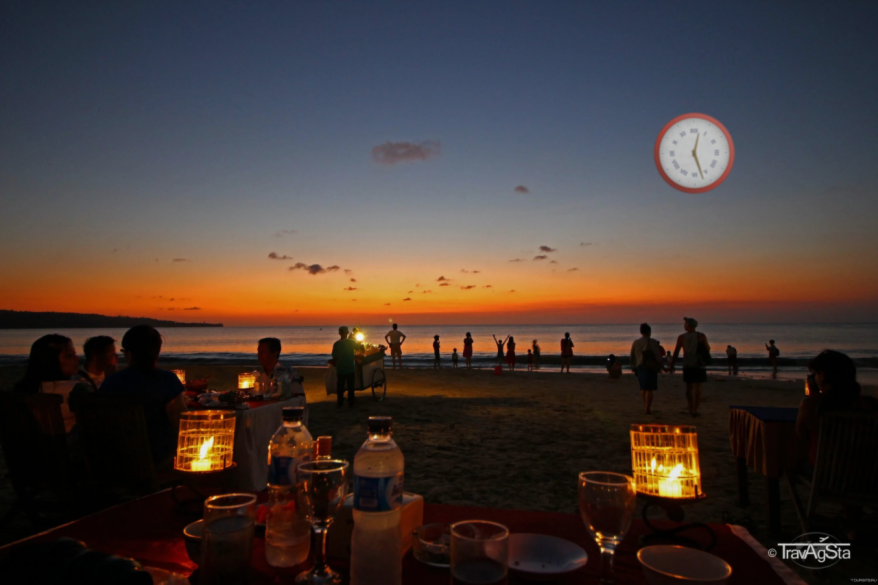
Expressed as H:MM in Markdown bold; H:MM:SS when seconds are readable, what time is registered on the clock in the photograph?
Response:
**12:27**
